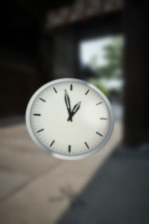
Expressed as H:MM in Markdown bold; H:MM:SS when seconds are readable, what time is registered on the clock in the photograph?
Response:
**12:58**
